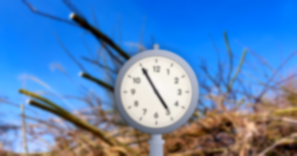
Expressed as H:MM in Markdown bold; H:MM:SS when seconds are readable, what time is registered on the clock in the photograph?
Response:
**4:55**
